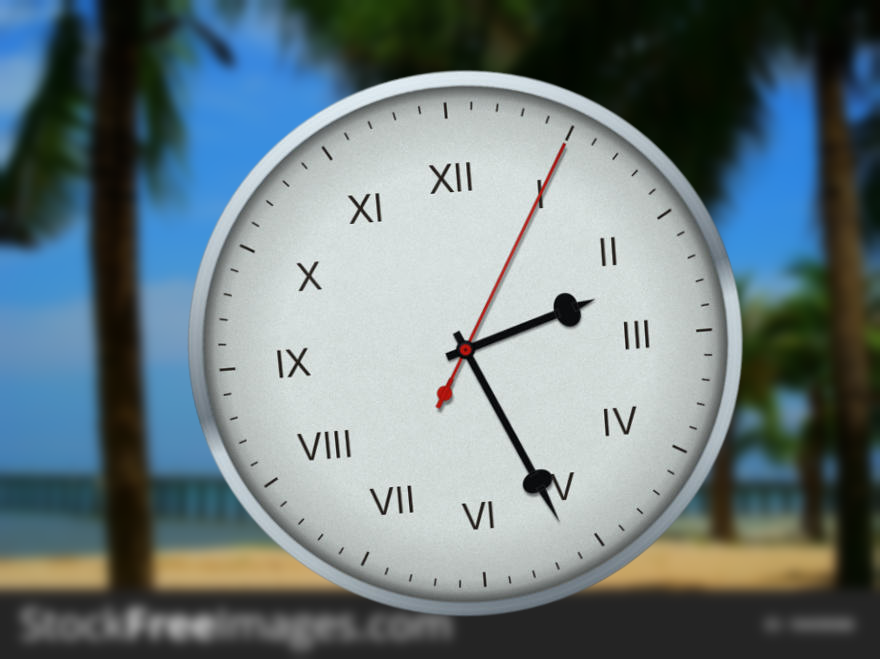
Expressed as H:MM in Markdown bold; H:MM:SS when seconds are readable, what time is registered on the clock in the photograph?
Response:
**2:26:05**
